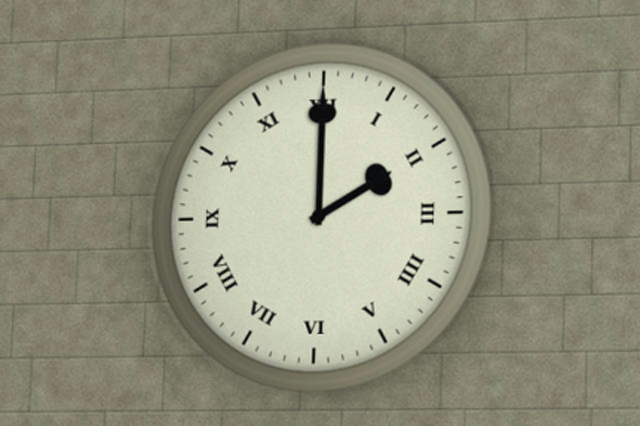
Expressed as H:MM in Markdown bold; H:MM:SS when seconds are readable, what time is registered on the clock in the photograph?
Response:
**2:00**
